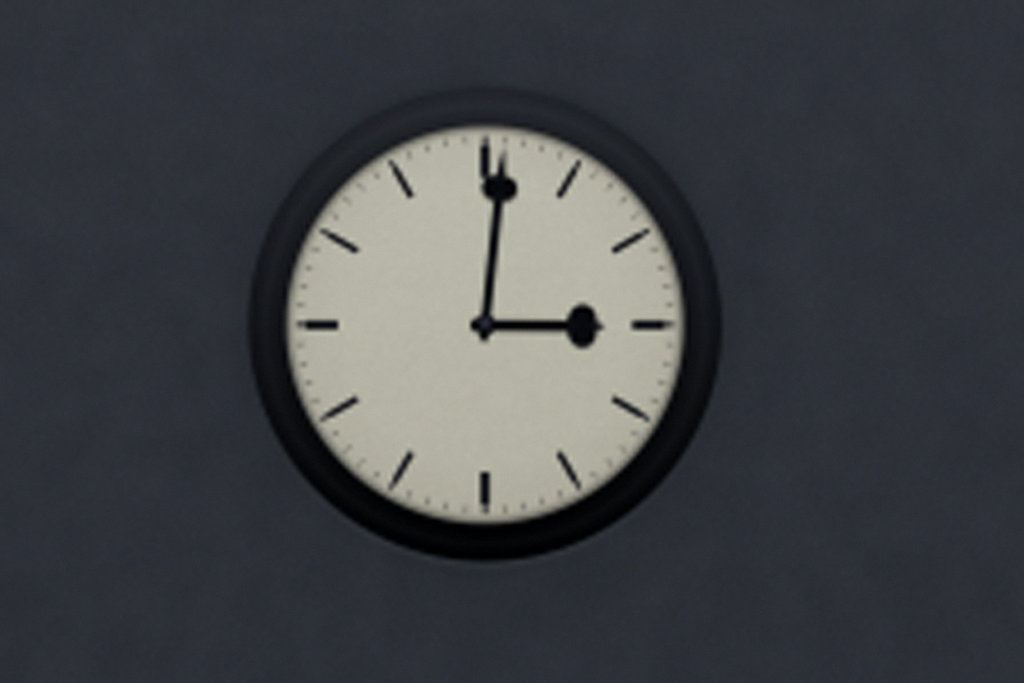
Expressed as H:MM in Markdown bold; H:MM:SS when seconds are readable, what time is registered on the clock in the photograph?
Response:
**3:01**
